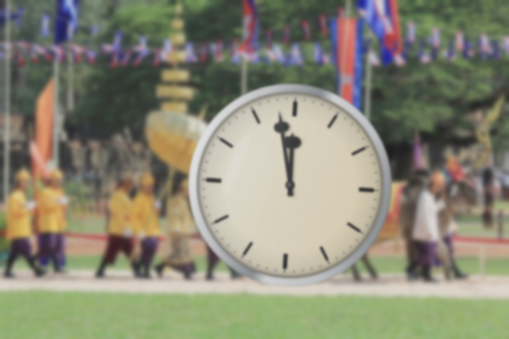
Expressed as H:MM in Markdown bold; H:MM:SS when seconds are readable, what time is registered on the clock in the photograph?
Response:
**11:58**
